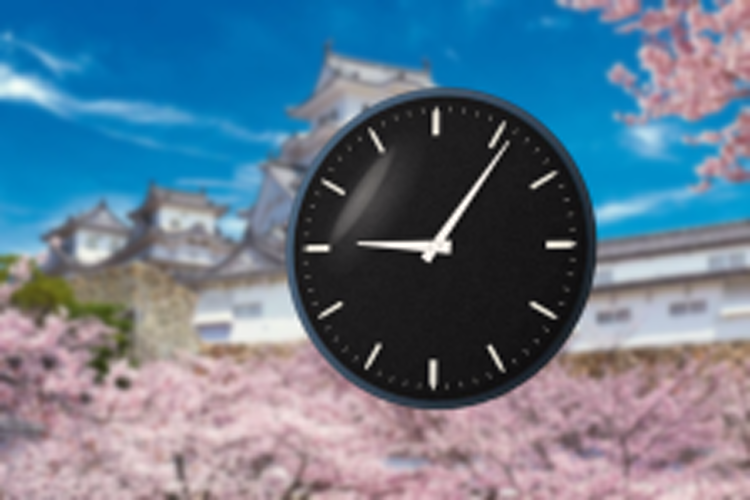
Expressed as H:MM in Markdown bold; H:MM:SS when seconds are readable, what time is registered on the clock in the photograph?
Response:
**9:06**
